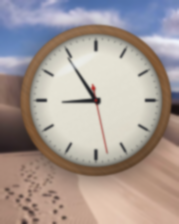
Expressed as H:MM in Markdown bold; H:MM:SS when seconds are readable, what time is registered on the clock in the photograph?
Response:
**8:54:28**
